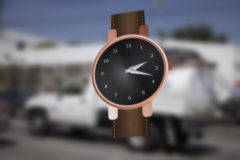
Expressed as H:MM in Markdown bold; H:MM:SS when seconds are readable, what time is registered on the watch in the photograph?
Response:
**2:18**
